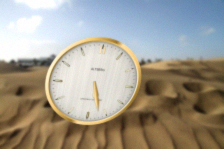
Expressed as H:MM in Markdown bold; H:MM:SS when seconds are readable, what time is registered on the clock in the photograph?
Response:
**5:27**
